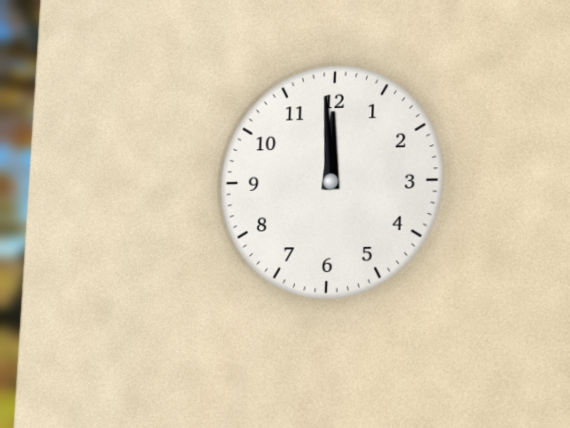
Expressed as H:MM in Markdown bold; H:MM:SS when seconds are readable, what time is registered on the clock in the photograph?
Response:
**11:59**
